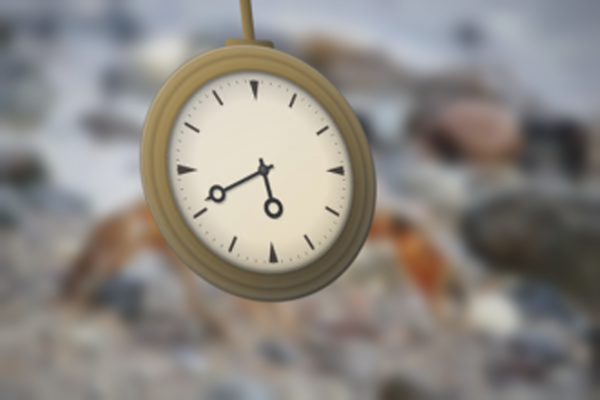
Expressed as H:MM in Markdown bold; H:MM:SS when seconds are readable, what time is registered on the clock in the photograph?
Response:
**5:41**
